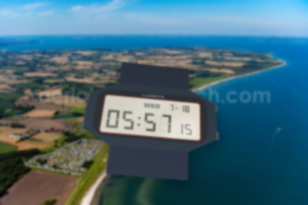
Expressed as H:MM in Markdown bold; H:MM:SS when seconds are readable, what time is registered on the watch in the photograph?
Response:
**5:57:15**
